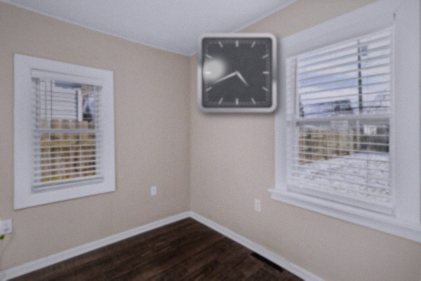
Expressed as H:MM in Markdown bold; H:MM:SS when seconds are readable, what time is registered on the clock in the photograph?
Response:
**4:41**
